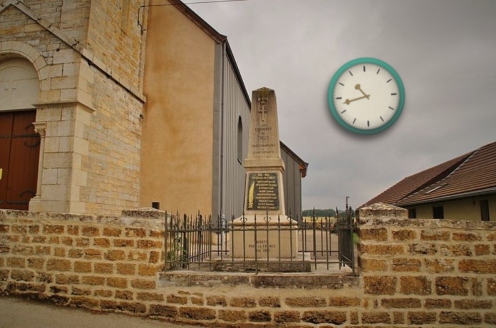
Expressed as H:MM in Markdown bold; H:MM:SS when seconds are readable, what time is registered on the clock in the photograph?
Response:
**10:43**
